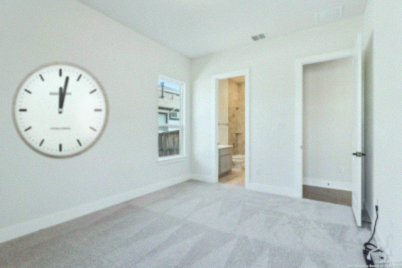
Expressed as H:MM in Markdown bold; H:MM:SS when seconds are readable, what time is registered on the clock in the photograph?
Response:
**12:02**
